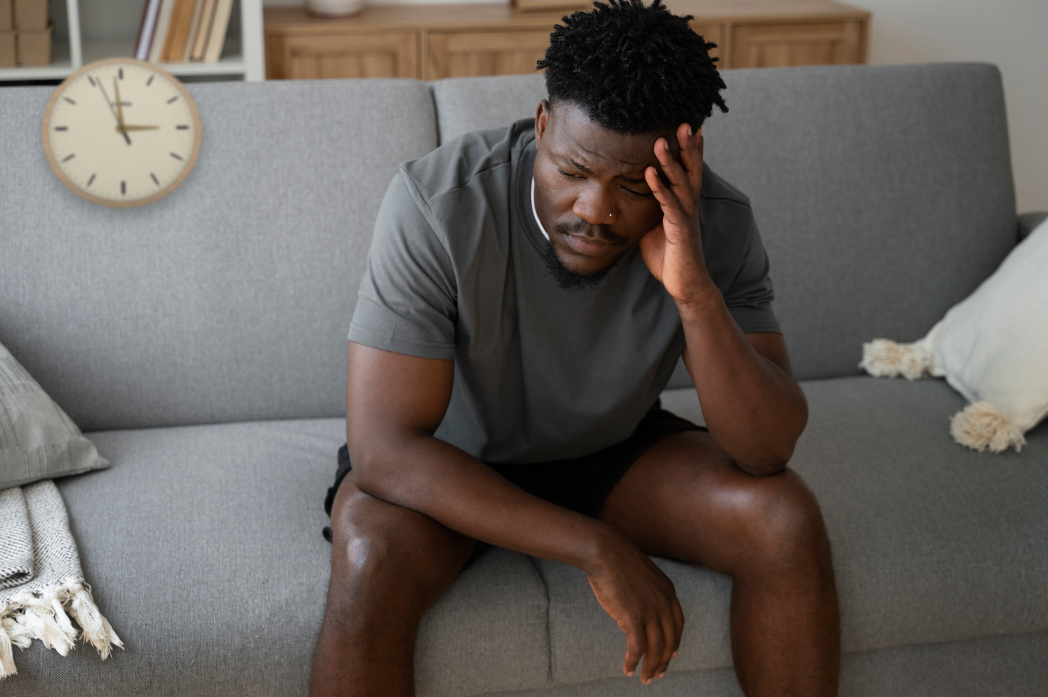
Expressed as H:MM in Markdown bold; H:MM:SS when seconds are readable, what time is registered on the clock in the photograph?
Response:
**2:58:56**
